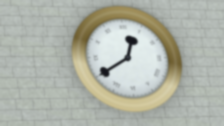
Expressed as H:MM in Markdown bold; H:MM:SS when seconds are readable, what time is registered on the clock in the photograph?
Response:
**12:40**
